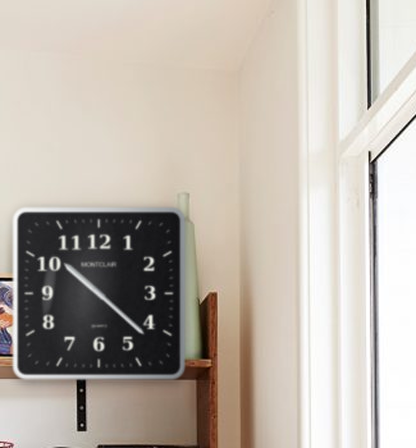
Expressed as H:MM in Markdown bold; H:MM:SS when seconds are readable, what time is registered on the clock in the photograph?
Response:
**10:22**
